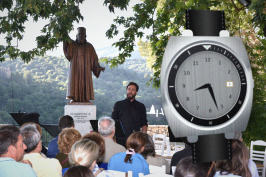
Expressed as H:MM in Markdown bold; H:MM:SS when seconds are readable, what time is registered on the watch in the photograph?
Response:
**8:27**
